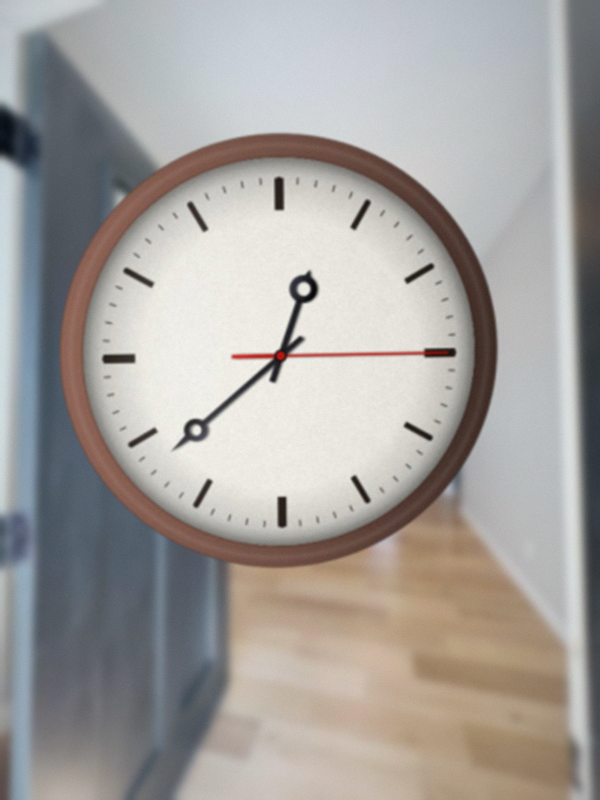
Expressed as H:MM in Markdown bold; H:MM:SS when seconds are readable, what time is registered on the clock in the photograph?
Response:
**12:38:15**
